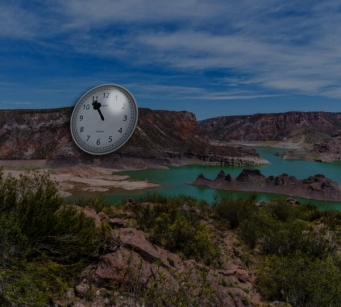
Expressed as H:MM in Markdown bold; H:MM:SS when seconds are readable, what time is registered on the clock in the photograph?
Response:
**10:54**
